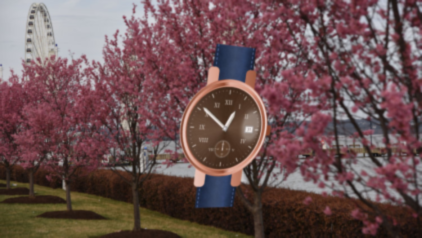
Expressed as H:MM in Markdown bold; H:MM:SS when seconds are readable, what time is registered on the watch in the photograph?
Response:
**12:51**
